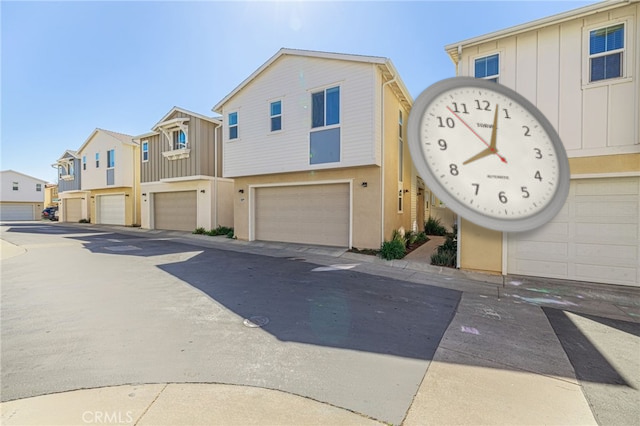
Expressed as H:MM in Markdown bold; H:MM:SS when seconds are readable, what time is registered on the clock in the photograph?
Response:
**8:02:53**
